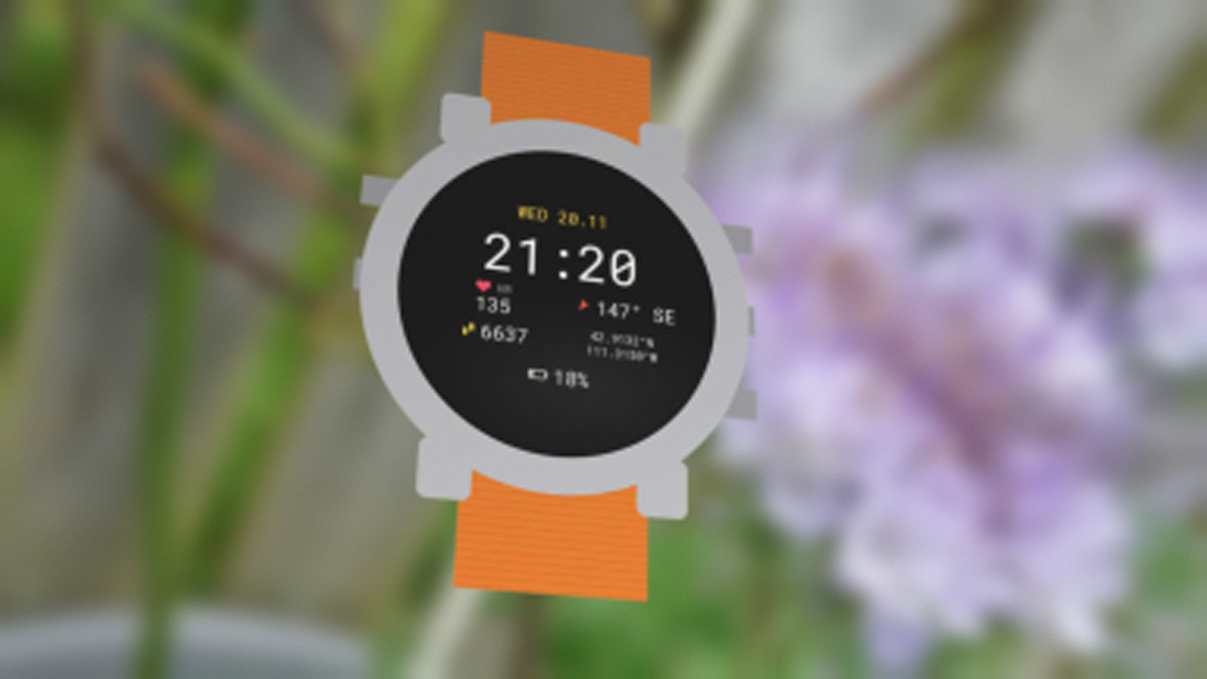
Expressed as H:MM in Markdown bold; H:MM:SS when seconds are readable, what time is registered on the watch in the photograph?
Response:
**21:20**
